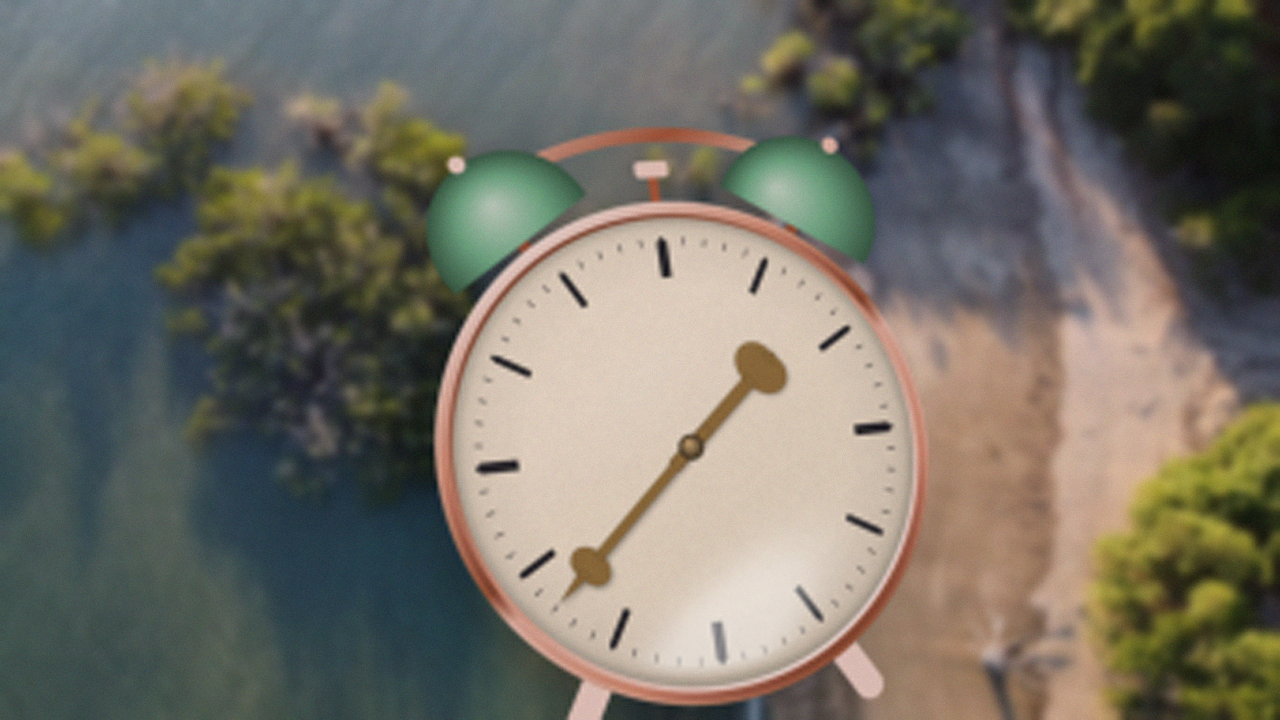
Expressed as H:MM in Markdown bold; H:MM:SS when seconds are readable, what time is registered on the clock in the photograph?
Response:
**1:38**
